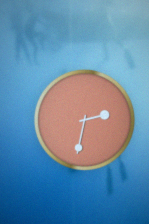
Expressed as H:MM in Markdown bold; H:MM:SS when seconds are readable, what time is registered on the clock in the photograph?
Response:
**2:32**
